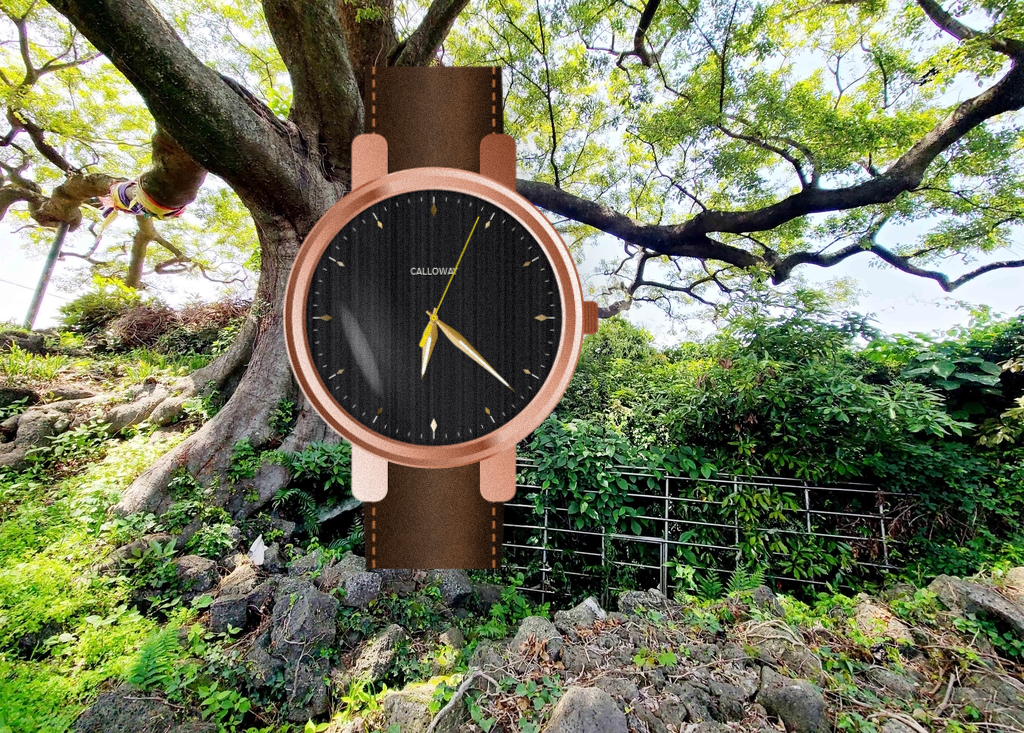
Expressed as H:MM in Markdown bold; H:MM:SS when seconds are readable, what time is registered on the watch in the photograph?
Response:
**6:22:04**
